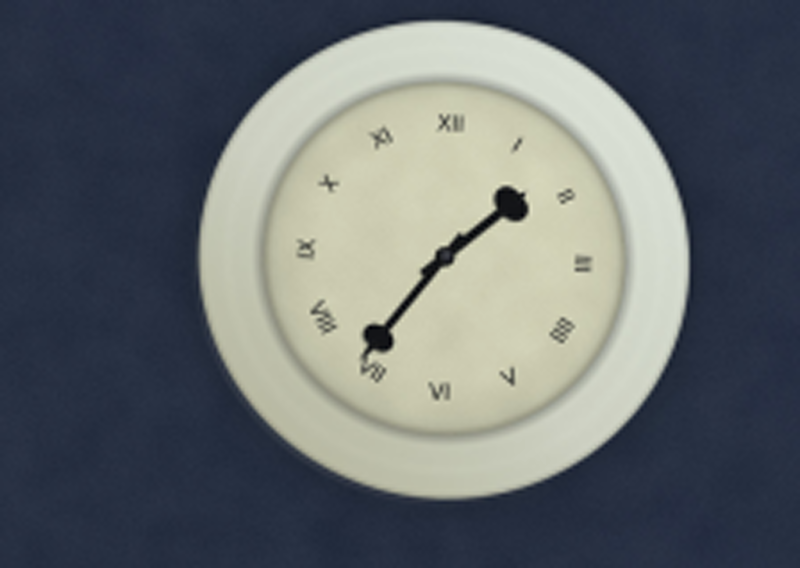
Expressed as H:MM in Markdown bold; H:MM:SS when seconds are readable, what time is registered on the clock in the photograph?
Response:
**1:36**
